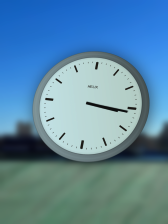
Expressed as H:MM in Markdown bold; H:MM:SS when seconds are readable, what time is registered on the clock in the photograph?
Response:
**3:16**
